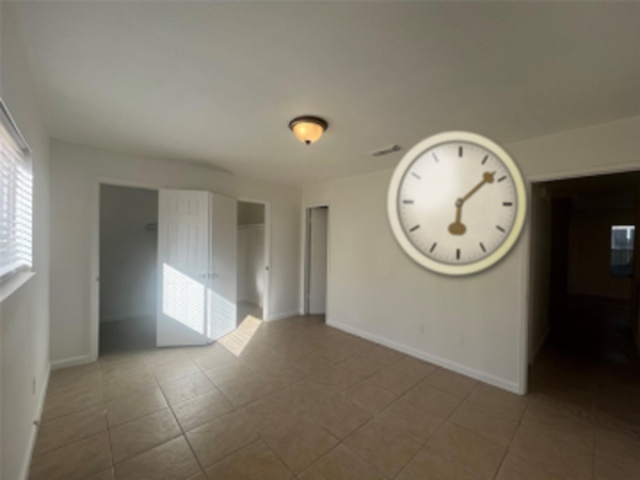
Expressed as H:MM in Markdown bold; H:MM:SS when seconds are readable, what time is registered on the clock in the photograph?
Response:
**6:08**
